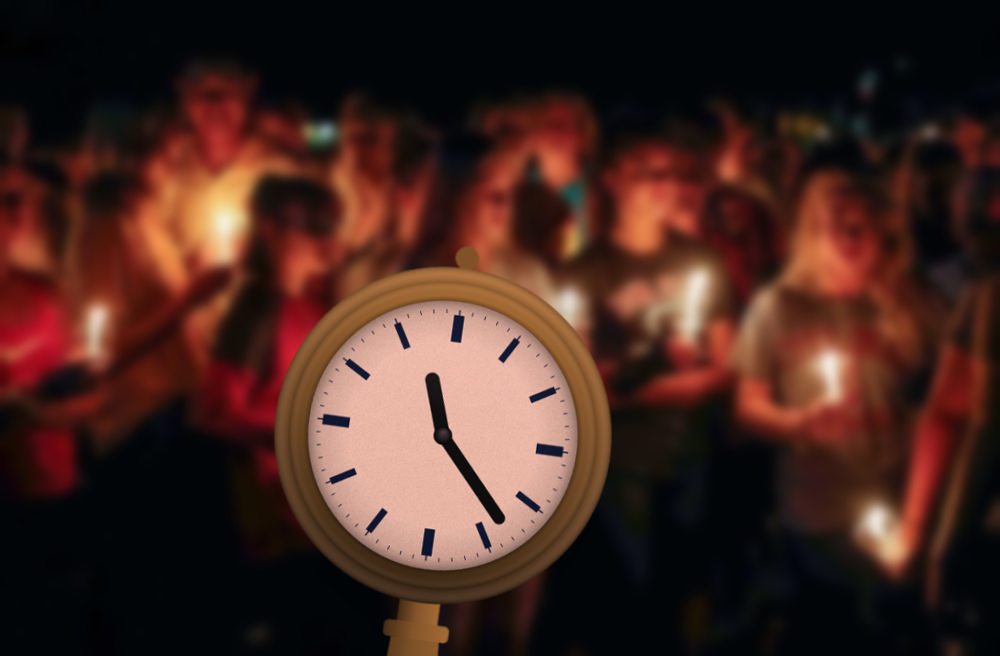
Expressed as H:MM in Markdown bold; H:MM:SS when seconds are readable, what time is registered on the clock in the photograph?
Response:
**11:23**
